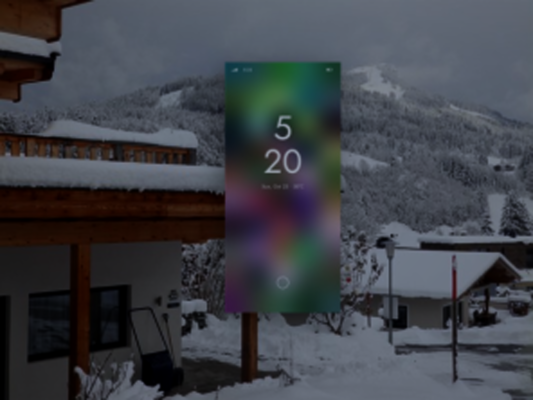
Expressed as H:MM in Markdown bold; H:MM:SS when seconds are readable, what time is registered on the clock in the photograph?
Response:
**5:20**
